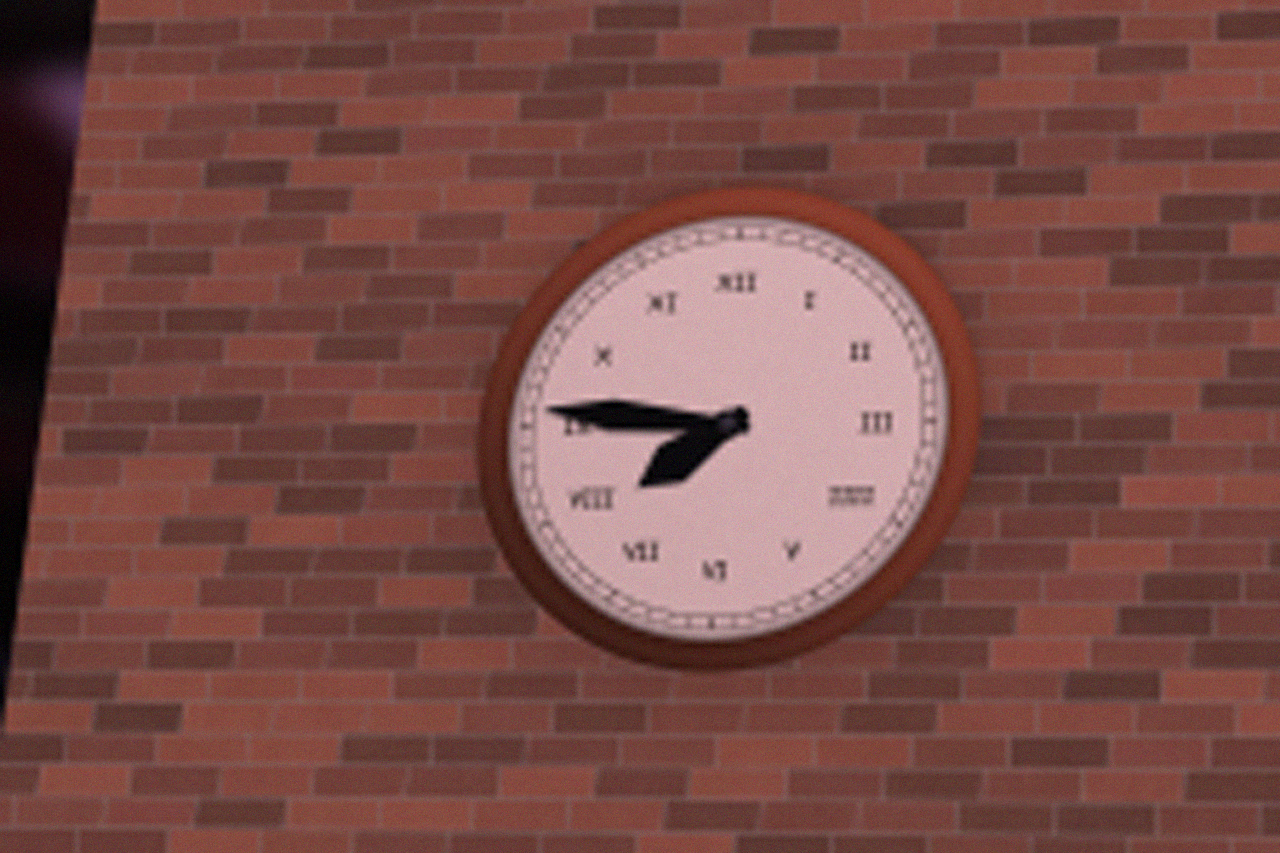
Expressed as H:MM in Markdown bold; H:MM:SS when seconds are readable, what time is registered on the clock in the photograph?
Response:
**7:46**
